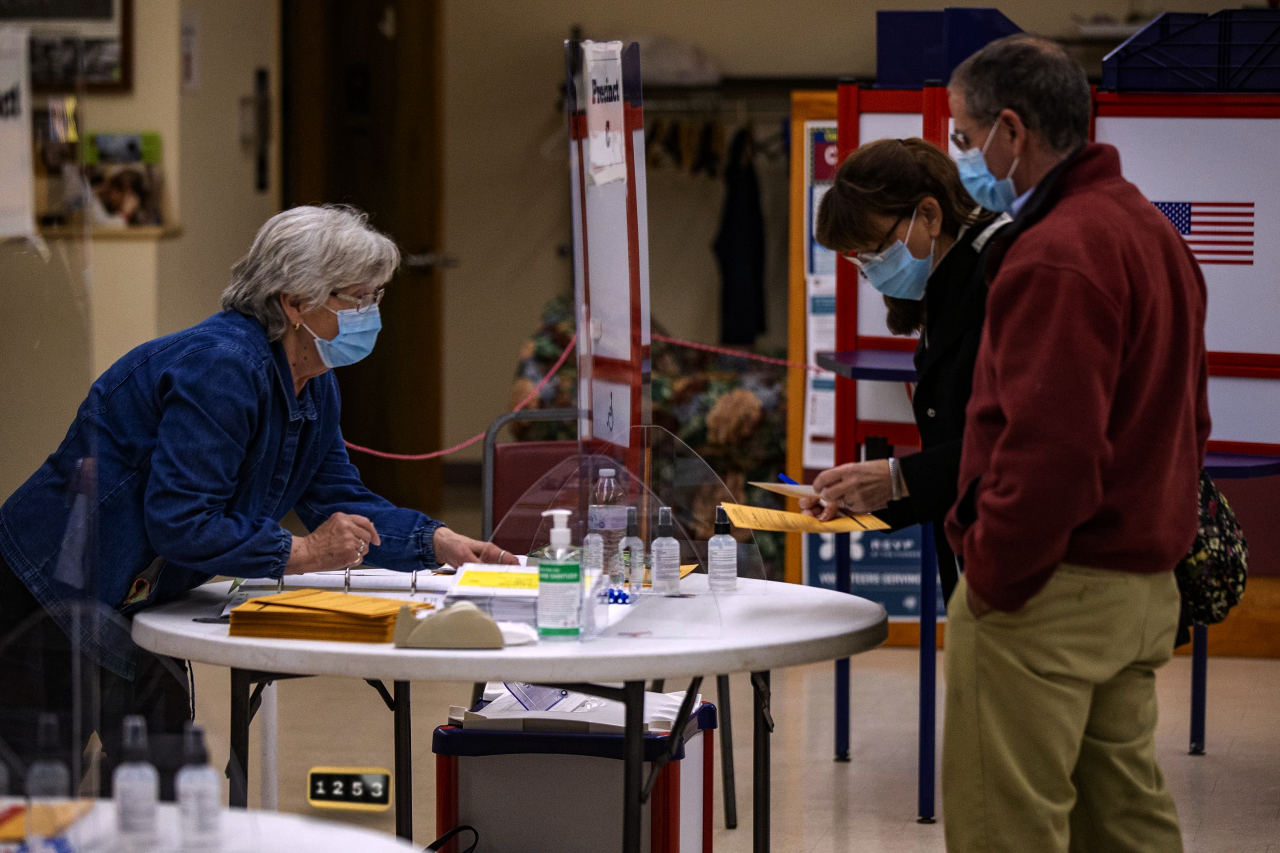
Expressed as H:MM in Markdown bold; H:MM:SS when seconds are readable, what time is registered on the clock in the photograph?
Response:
**12:53**
